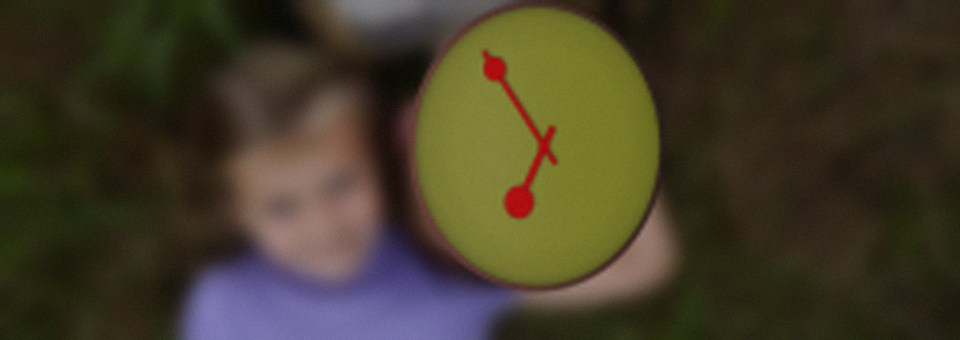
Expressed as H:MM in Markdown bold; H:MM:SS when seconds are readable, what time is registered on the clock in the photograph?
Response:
**6:54**
